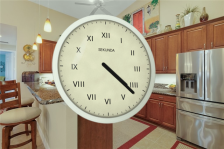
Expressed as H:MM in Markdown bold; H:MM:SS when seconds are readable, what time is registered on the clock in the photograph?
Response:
**4:22**
